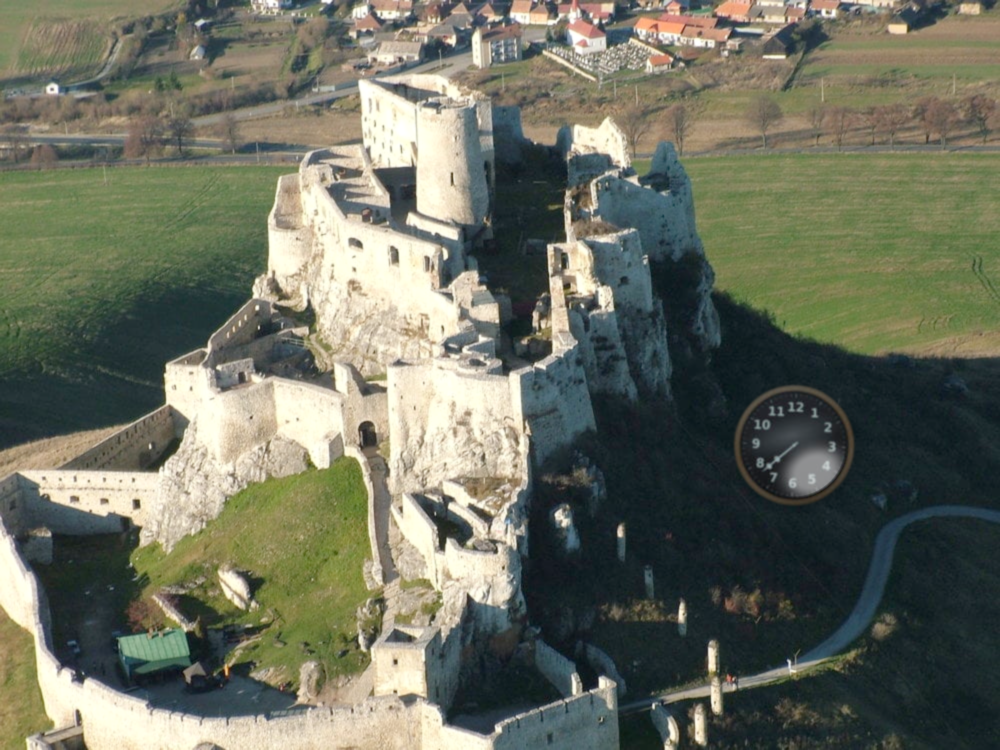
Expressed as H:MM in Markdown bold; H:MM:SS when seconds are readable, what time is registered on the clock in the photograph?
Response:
**7:38**
